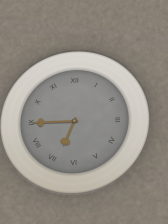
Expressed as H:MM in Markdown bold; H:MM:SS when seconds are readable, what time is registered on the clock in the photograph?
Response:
**6:45**
